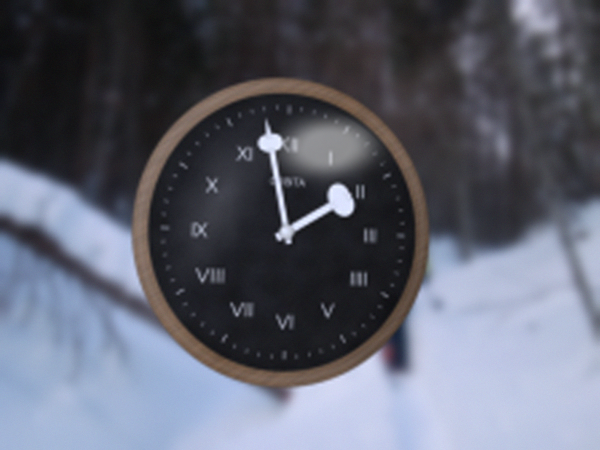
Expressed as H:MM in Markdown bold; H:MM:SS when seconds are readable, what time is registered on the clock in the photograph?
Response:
**1:58**
